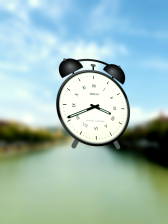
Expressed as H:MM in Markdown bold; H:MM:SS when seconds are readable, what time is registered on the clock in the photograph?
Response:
**3:41**
